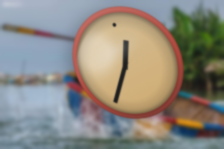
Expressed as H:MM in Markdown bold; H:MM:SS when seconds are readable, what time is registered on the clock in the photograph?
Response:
**12:35**
